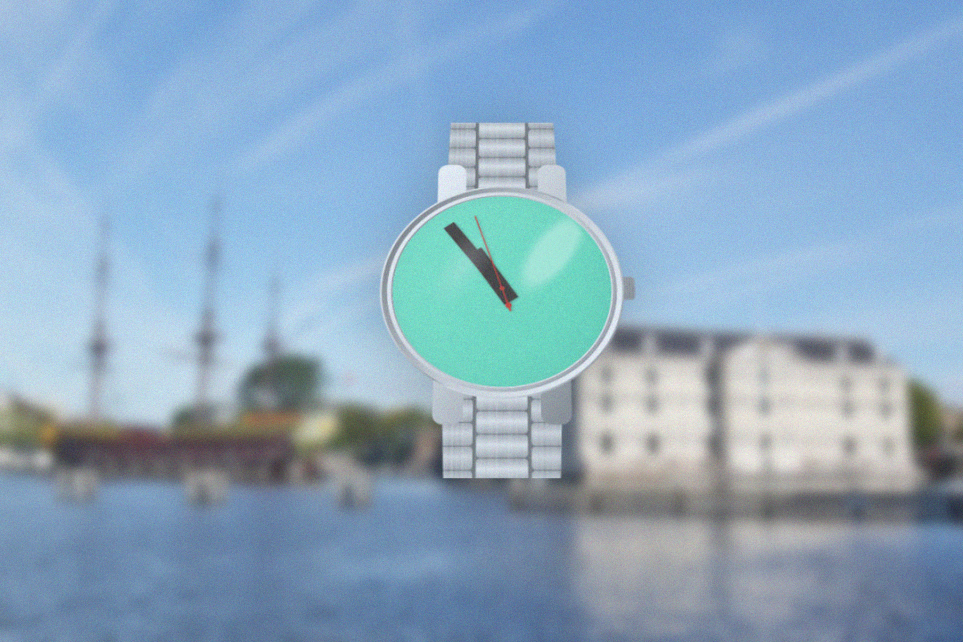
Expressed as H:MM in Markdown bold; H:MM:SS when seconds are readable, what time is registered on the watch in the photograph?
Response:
**10:53:57**
